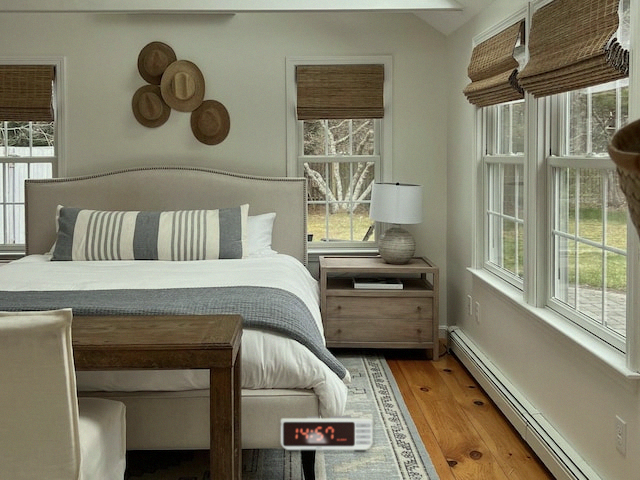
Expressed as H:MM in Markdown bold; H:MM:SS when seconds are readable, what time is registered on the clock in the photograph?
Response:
**14:57**
